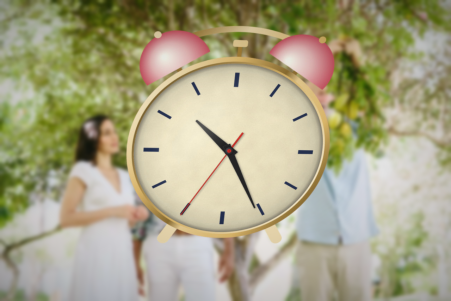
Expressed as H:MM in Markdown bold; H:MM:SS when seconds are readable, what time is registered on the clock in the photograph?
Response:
**10:25:35**
